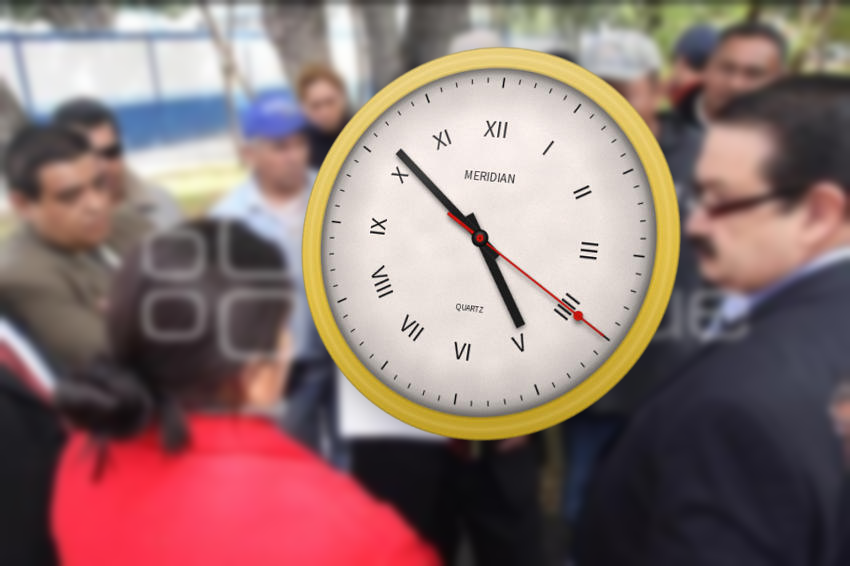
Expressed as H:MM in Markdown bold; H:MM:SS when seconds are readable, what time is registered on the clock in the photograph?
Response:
**4:51:20**
